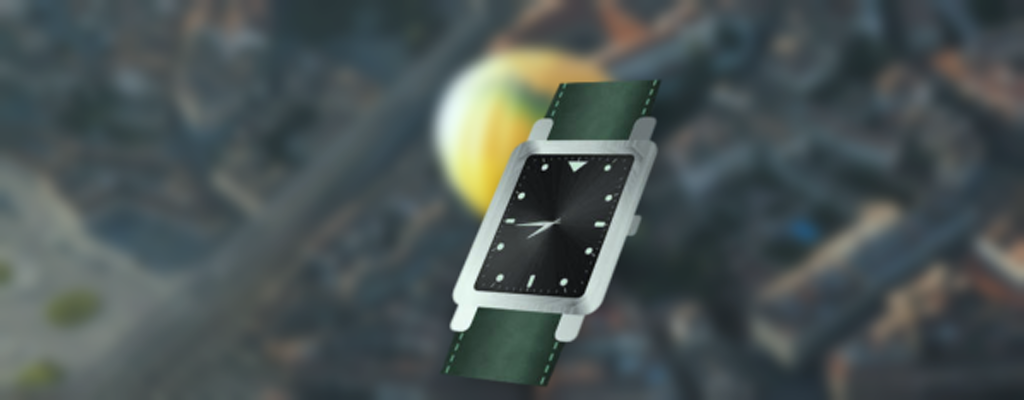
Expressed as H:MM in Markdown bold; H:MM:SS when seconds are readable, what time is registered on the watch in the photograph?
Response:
**7:44**
